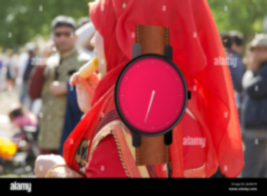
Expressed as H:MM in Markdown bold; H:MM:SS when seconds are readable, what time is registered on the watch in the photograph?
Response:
**6:33**
